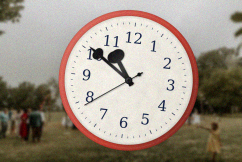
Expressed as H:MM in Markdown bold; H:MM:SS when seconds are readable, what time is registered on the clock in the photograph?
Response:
**10:50:39**
